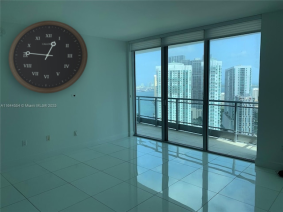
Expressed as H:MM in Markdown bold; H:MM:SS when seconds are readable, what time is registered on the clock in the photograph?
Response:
**12:46**
